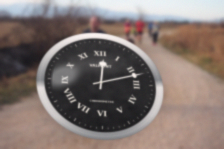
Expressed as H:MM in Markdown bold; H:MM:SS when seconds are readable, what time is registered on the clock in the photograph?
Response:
**12:12**
